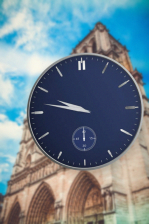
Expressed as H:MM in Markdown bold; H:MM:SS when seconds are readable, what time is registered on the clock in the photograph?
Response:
**9:47**
